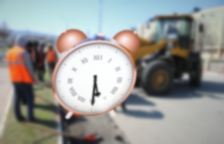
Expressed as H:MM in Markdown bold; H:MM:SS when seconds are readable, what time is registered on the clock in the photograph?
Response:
**5:30**
